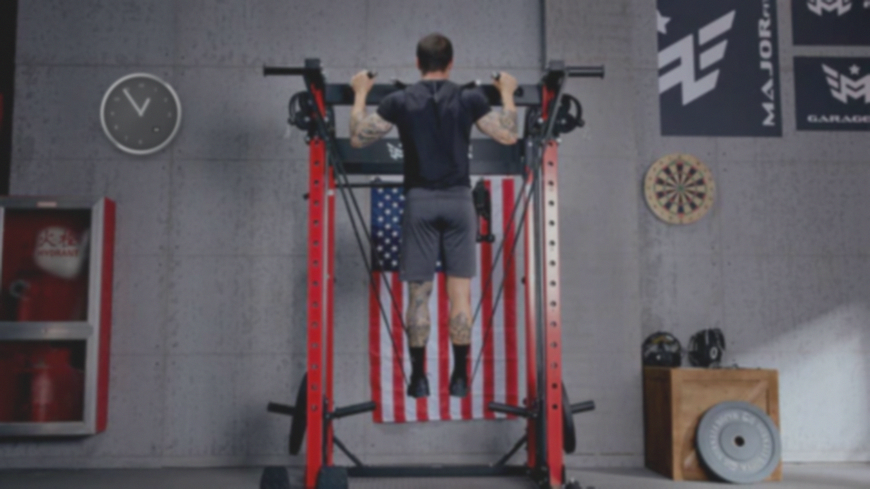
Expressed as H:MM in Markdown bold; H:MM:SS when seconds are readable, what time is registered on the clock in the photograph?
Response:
**12:54**
